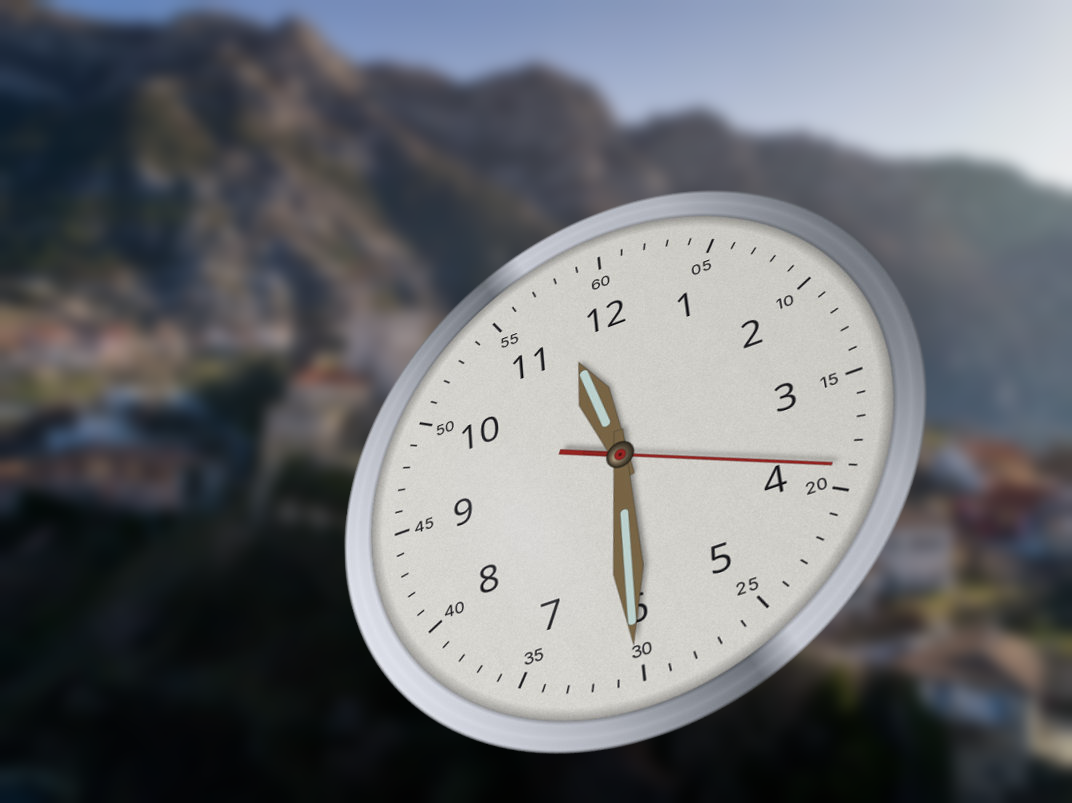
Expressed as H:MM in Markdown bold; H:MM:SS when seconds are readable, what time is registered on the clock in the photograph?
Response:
**11:30:19**
